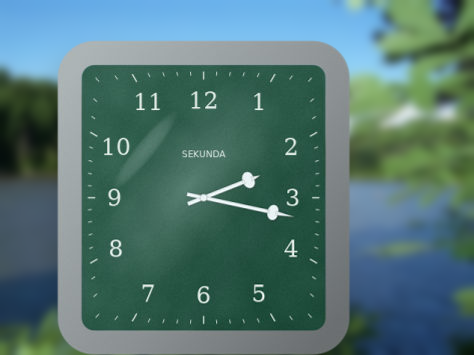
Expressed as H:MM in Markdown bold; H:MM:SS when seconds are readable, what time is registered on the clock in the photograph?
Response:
**2:17**
